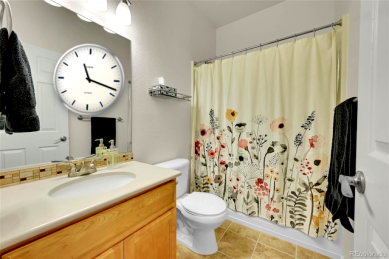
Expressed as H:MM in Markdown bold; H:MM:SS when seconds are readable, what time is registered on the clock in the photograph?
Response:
**11:18**
